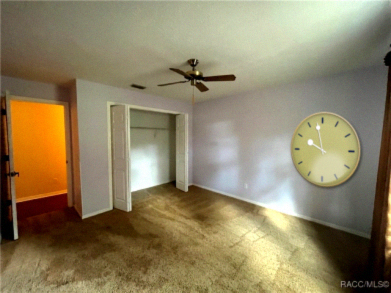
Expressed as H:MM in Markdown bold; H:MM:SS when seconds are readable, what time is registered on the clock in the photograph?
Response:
**9:58**
